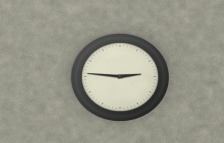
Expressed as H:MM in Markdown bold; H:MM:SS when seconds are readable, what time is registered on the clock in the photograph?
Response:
**2:46**
